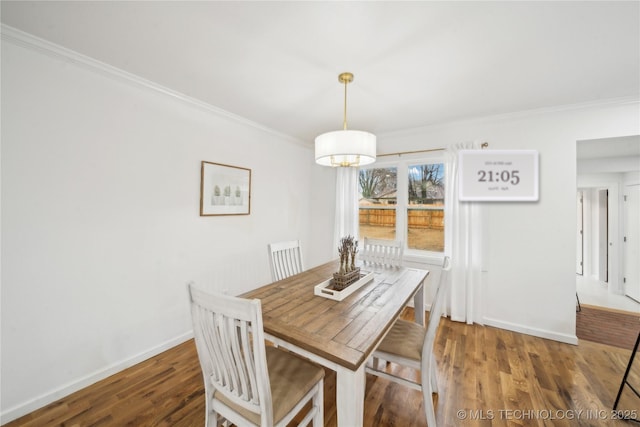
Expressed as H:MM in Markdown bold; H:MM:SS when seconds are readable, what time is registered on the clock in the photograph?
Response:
**21:05**
